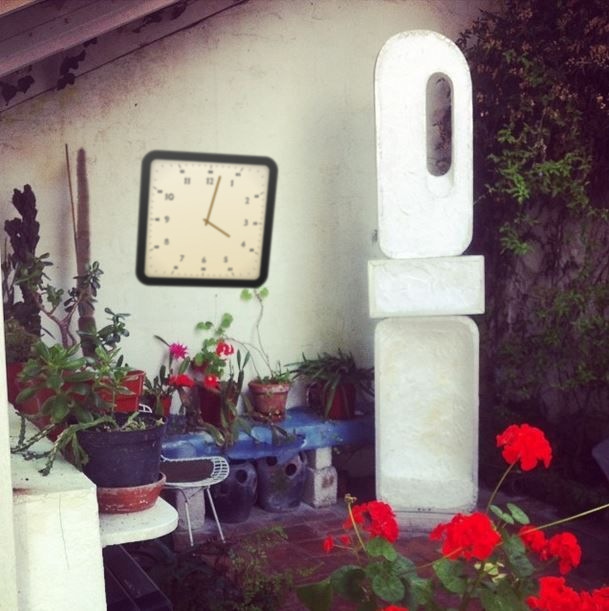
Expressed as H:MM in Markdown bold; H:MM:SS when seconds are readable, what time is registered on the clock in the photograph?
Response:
**4:02**
